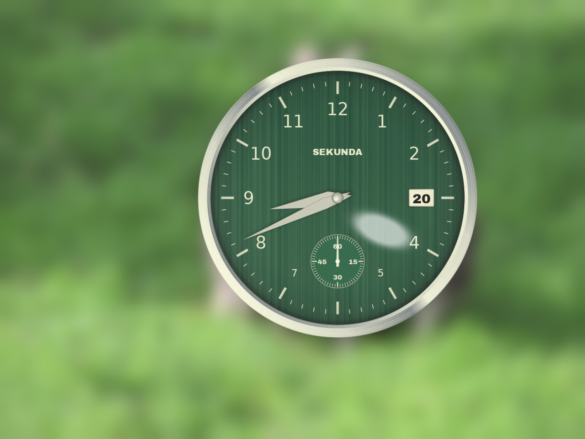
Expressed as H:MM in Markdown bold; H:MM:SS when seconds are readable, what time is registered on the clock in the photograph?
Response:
**8:41**
